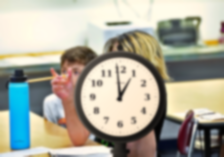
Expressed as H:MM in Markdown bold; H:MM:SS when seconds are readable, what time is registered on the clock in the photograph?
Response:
**12:59**
